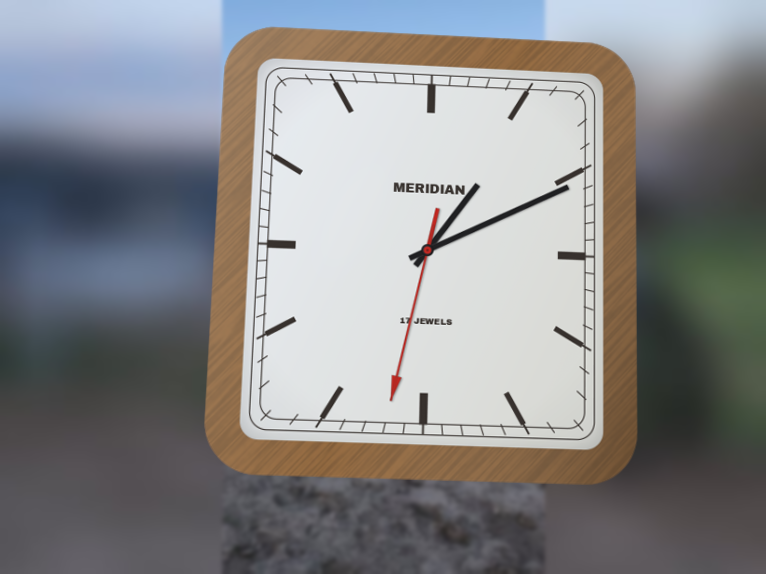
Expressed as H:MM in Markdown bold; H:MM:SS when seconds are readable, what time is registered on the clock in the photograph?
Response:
**1:10:32**
